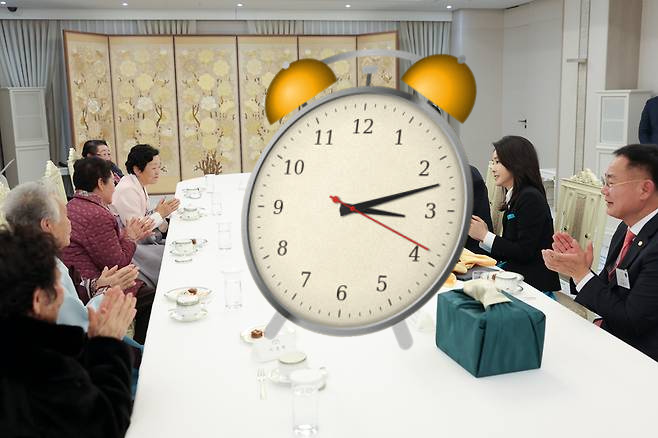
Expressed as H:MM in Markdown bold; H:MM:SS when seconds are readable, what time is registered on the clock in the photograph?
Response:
**3:12:19**
